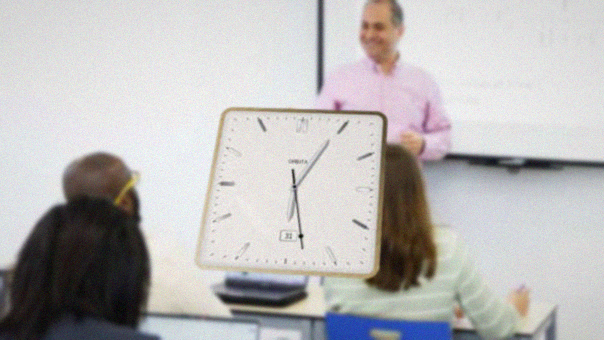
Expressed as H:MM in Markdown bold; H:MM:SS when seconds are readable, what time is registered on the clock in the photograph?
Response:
**6:04:28**
